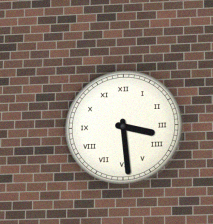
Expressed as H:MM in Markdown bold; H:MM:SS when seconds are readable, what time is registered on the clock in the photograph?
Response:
**3:29**
